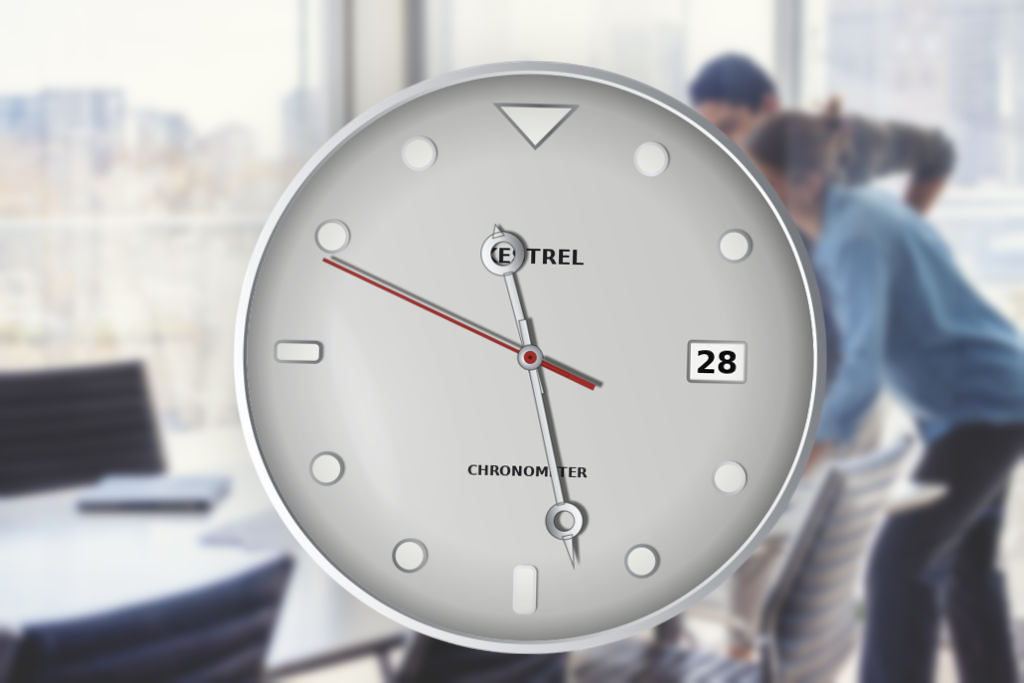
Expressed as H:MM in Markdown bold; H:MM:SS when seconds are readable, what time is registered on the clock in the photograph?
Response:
**11:27:49**
